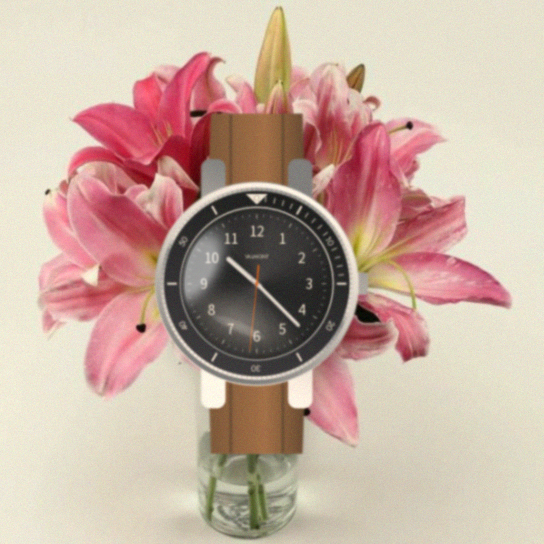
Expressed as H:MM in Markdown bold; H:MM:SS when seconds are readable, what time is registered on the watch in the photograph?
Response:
**10:22:31**
